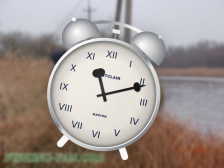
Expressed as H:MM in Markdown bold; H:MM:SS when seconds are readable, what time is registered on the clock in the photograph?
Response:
**11:11**
